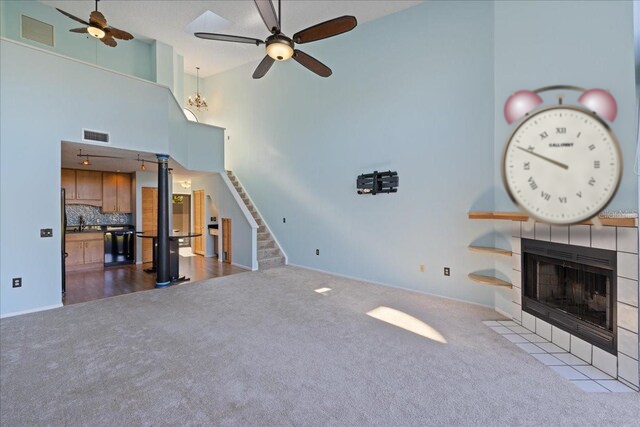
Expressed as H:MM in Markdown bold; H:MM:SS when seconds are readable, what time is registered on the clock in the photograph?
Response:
**9:49**
